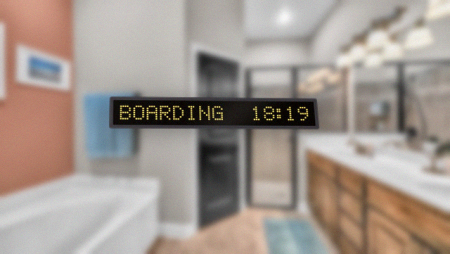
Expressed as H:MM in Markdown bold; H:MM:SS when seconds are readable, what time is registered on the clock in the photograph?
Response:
**18:19**
